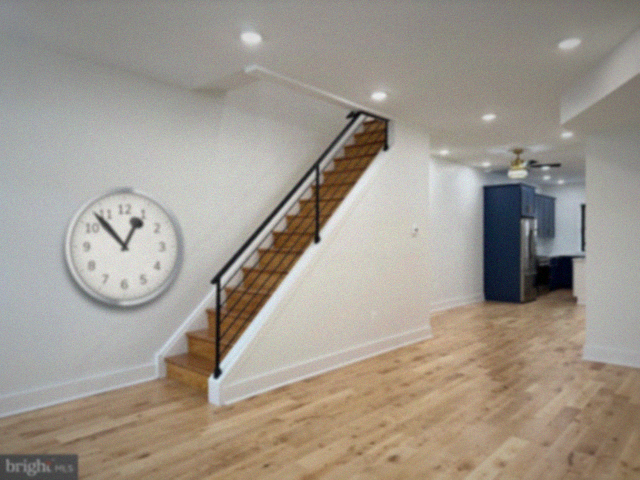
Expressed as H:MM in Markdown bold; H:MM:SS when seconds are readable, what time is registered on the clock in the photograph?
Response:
**12:53**
